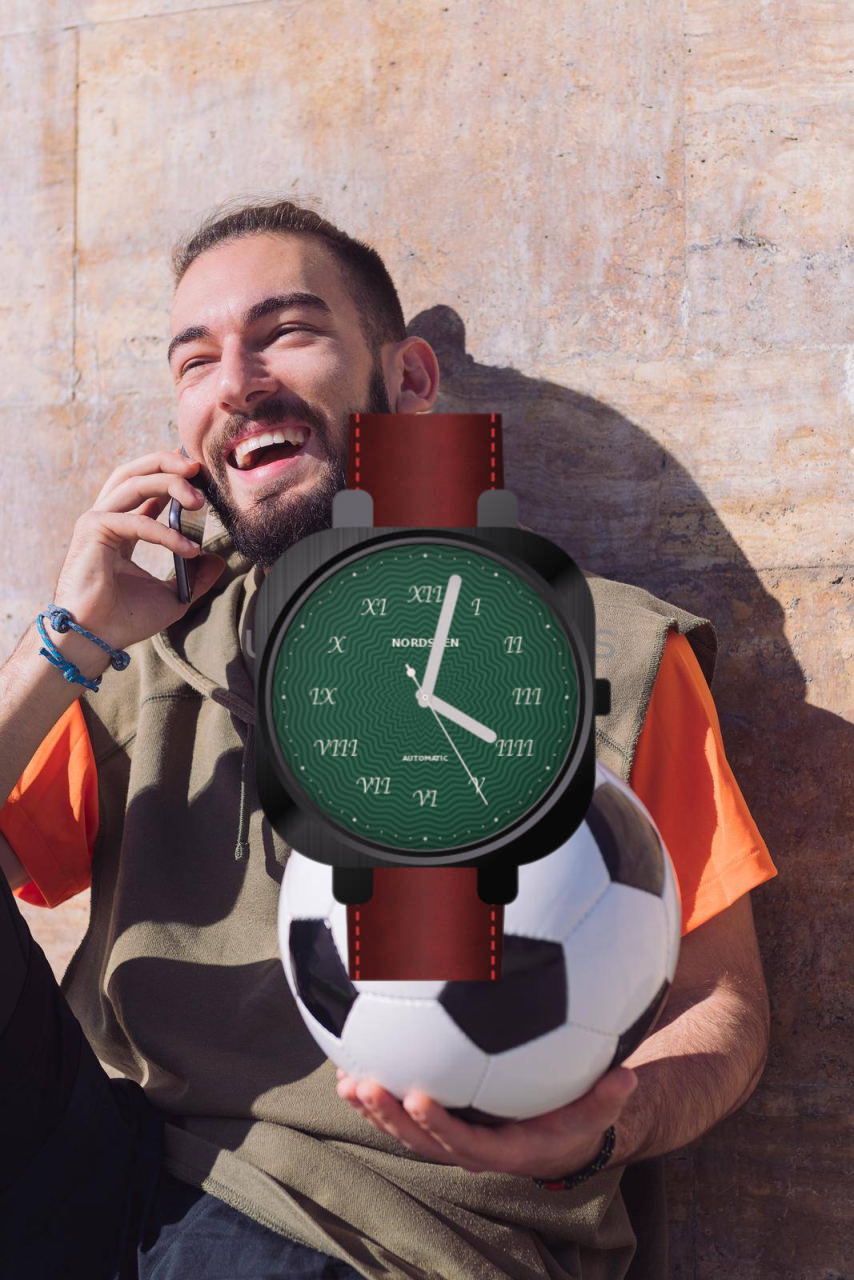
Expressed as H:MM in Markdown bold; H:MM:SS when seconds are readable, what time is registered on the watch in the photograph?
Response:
**4:02:25**
